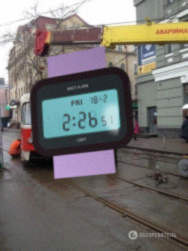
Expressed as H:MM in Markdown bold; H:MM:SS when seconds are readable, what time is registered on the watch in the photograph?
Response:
**2:26:51**
